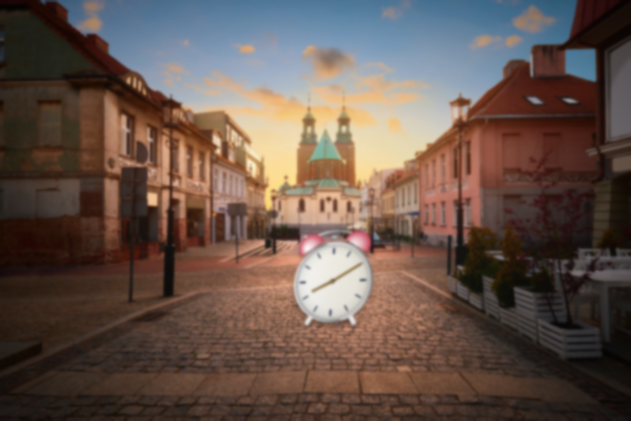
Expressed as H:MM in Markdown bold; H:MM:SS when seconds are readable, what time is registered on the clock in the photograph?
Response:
**8:10**
